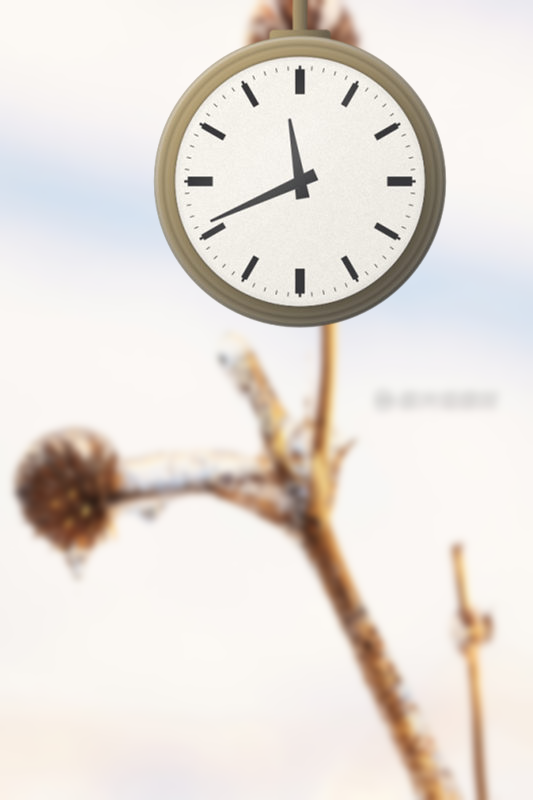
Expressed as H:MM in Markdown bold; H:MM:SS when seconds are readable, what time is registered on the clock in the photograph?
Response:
**11:41**
